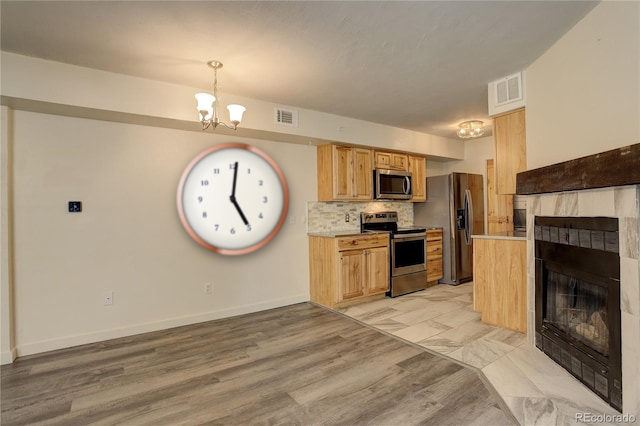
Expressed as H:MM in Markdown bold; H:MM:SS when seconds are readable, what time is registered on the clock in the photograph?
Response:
**5:01**
